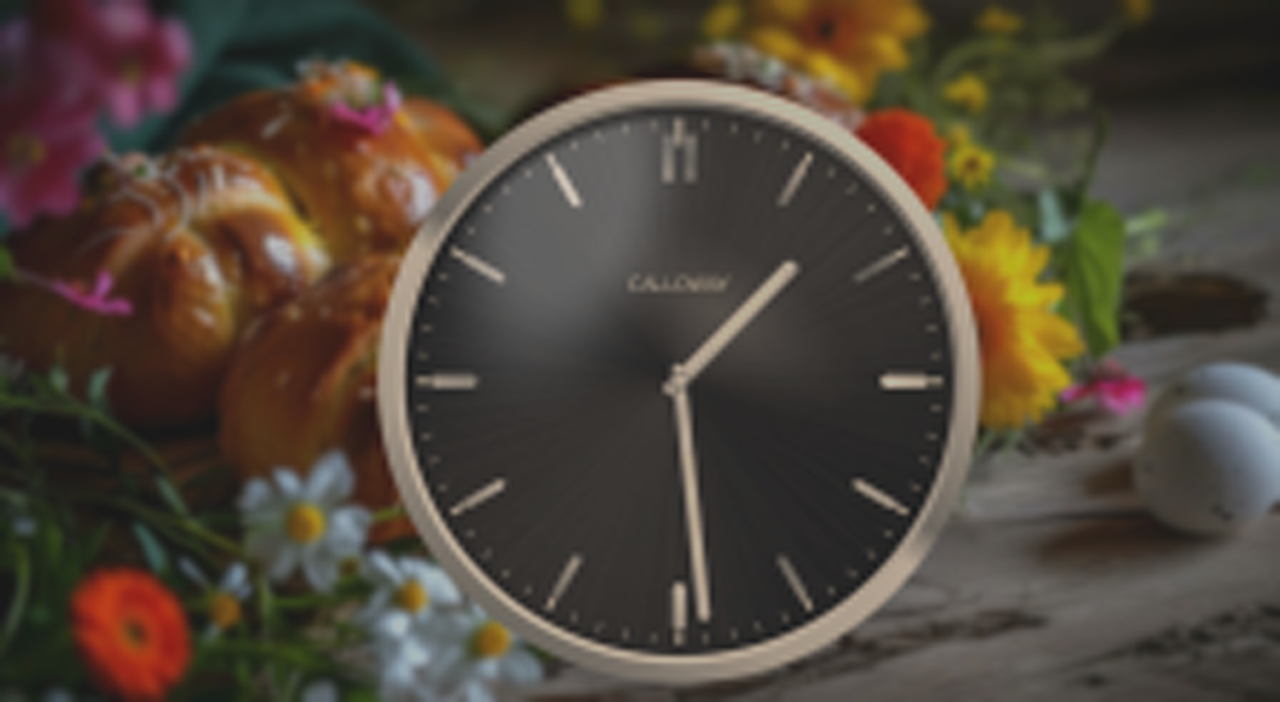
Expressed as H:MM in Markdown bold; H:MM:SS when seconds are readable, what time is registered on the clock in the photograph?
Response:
**1:29**
